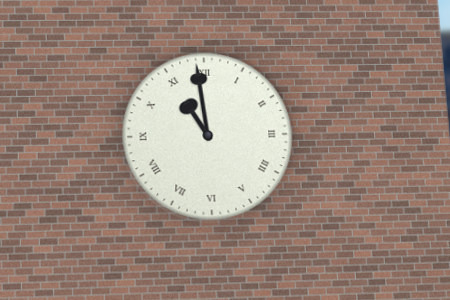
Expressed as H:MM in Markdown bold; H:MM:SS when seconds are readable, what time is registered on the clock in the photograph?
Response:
**10:59**
